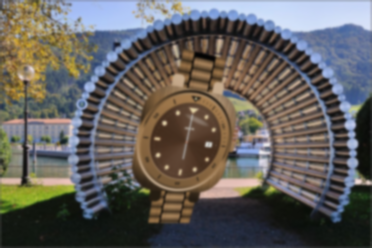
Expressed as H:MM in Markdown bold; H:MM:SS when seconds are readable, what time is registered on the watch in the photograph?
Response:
**6:00**
